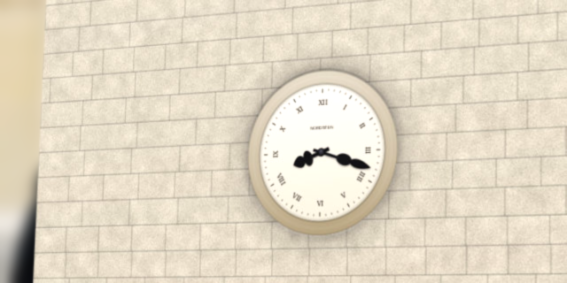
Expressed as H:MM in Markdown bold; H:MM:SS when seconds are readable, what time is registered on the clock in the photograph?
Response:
**8:18**
